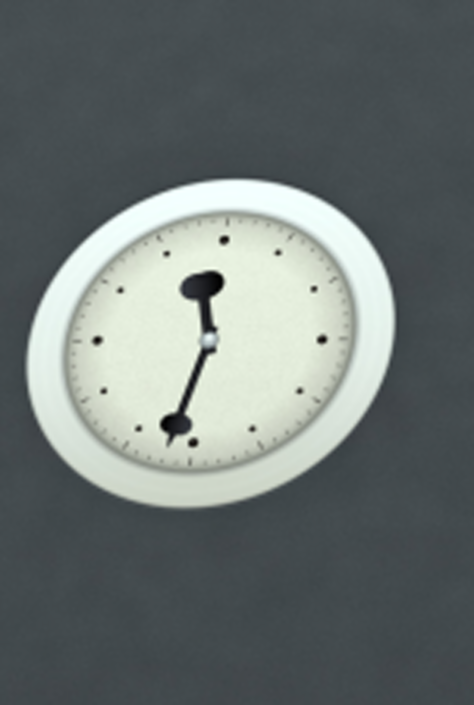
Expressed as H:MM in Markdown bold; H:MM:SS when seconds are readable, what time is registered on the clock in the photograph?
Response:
**11:32**
